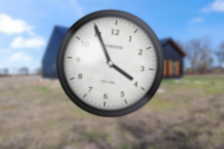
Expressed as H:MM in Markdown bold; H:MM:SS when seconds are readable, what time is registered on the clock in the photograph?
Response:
**3:55**
